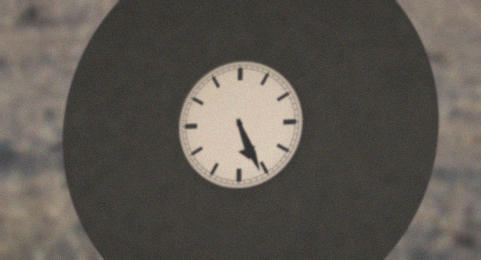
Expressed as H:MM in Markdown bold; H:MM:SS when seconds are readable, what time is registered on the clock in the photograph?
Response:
**5:26**
